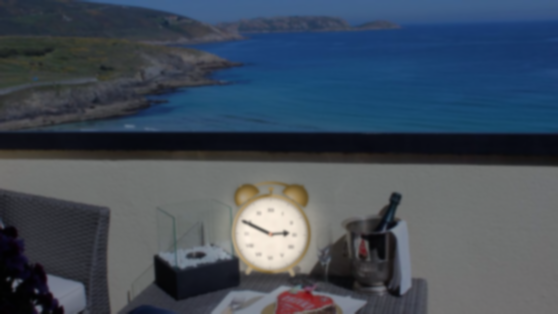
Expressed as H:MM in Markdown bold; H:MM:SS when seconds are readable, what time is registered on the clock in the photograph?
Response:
**2:49**
